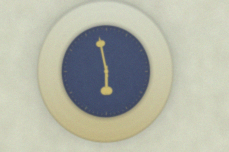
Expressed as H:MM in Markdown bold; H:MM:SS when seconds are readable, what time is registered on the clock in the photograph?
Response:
**5:58**
